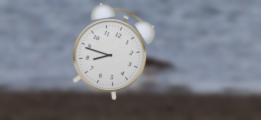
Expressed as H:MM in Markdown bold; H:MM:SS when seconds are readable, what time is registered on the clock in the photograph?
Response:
**7:44**
